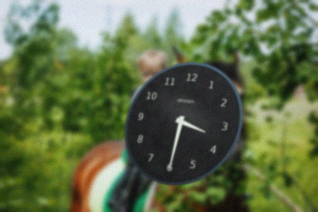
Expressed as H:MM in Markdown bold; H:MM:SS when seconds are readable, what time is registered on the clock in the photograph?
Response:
**3:30**
